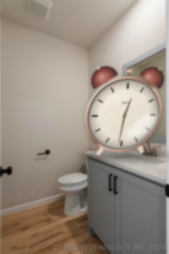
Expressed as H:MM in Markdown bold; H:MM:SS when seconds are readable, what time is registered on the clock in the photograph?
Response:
**12:31**
